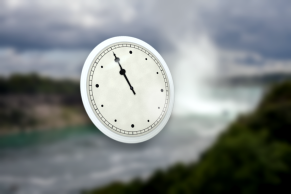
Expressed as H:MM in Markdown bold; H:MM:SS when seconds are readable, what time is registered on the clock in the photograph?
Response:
**10:55**
